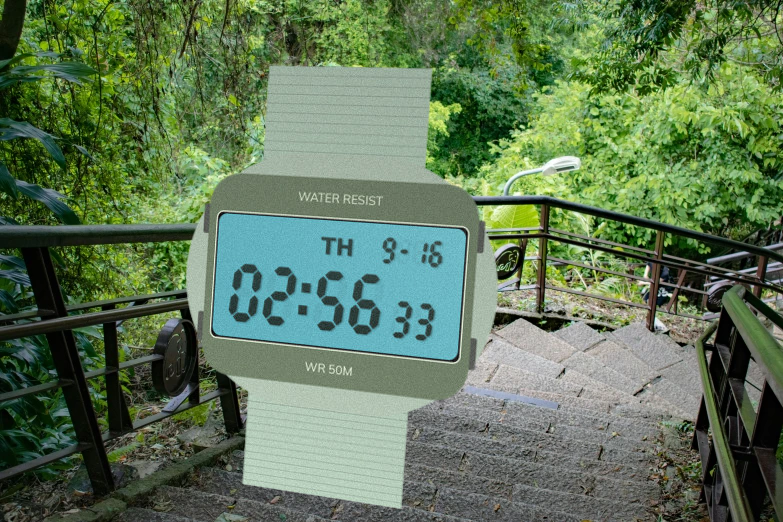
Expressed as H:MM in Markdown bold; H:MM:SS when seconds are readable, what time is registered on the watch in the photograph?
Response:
**2:56:33**
